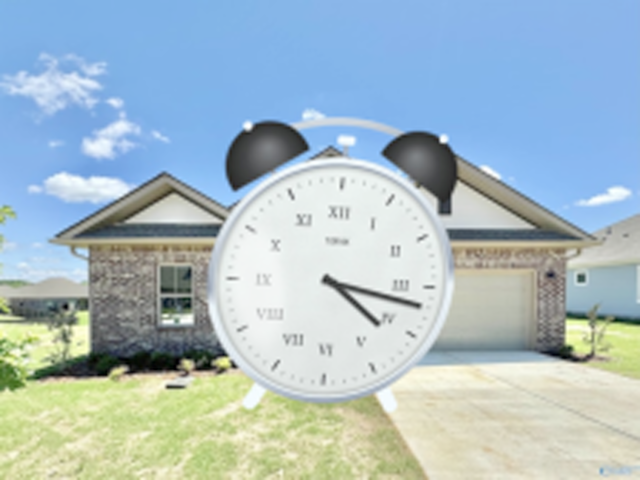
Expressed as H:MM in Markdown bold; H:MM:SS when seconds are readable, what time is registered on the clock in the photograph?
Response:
**4:17**
